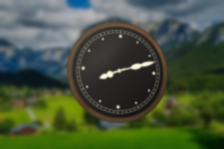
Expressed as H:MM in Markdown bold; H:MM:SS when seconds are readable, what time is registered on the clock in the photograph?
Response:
**8:12**
